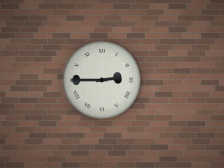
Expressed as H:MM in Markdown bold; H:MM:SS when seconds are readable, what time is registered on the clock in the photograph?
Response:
**2:45**
